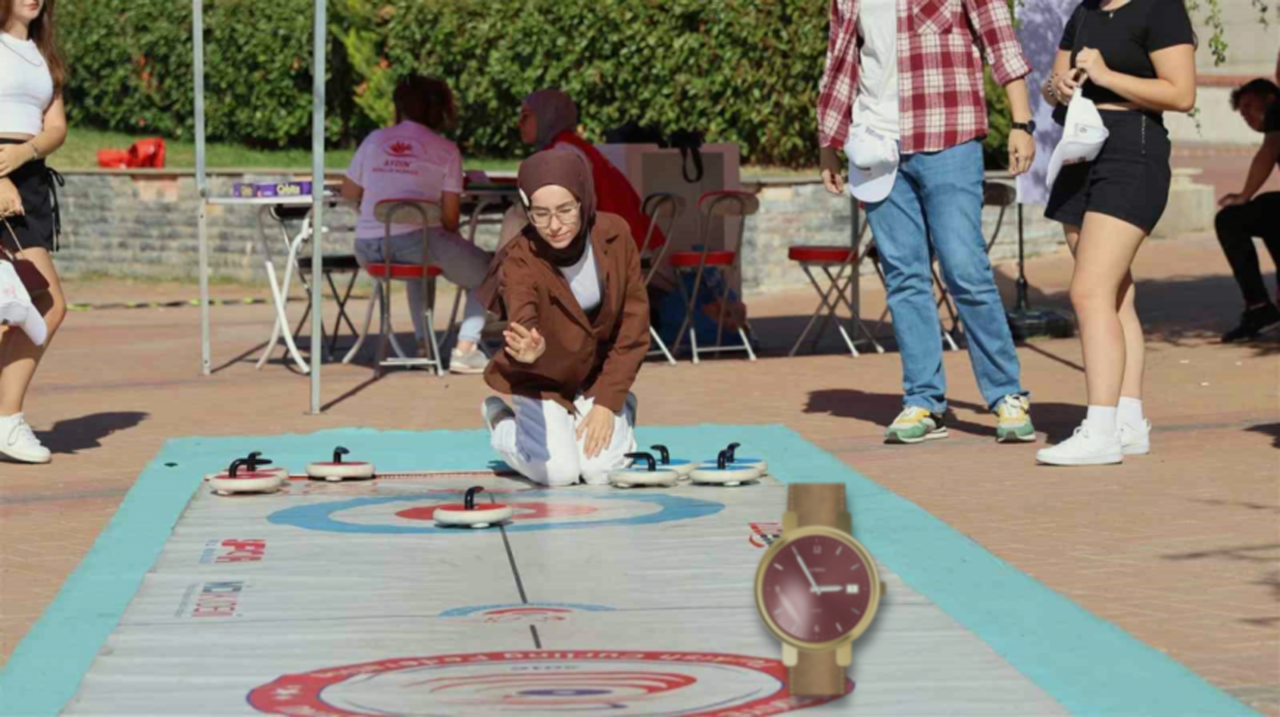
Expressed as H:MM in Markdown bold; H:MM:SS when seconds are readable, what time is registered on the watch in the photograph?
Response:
**2:55**
